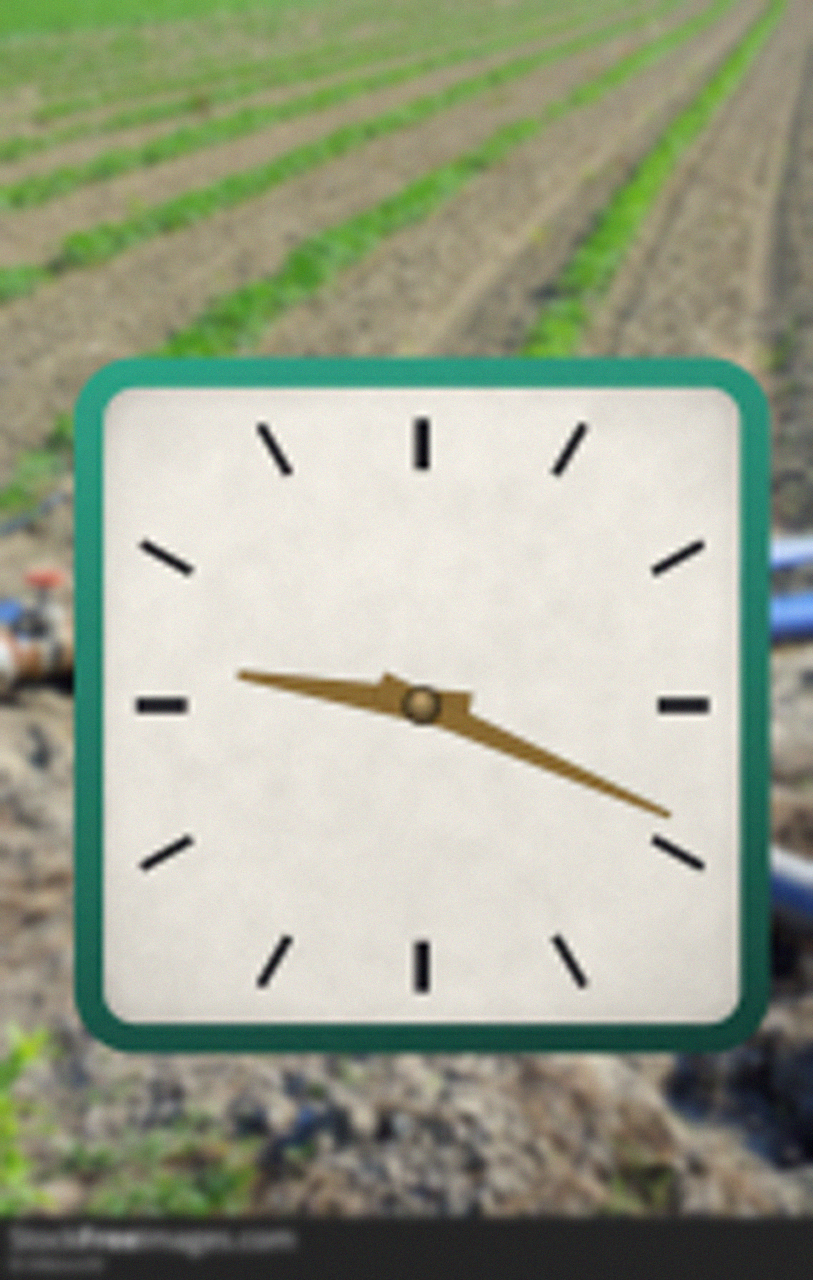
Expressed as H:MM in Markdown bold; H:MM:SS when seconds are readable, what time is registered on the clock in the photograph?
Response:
**9:19**
